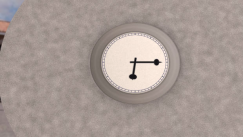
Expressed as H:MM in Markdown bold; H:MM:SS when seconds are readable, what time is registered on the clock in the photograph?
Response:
**6:15**
